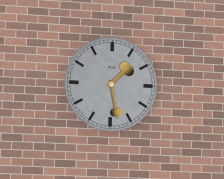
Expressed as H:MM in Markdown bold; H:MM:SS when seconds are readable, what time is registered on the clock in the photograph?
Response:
**1:28**
